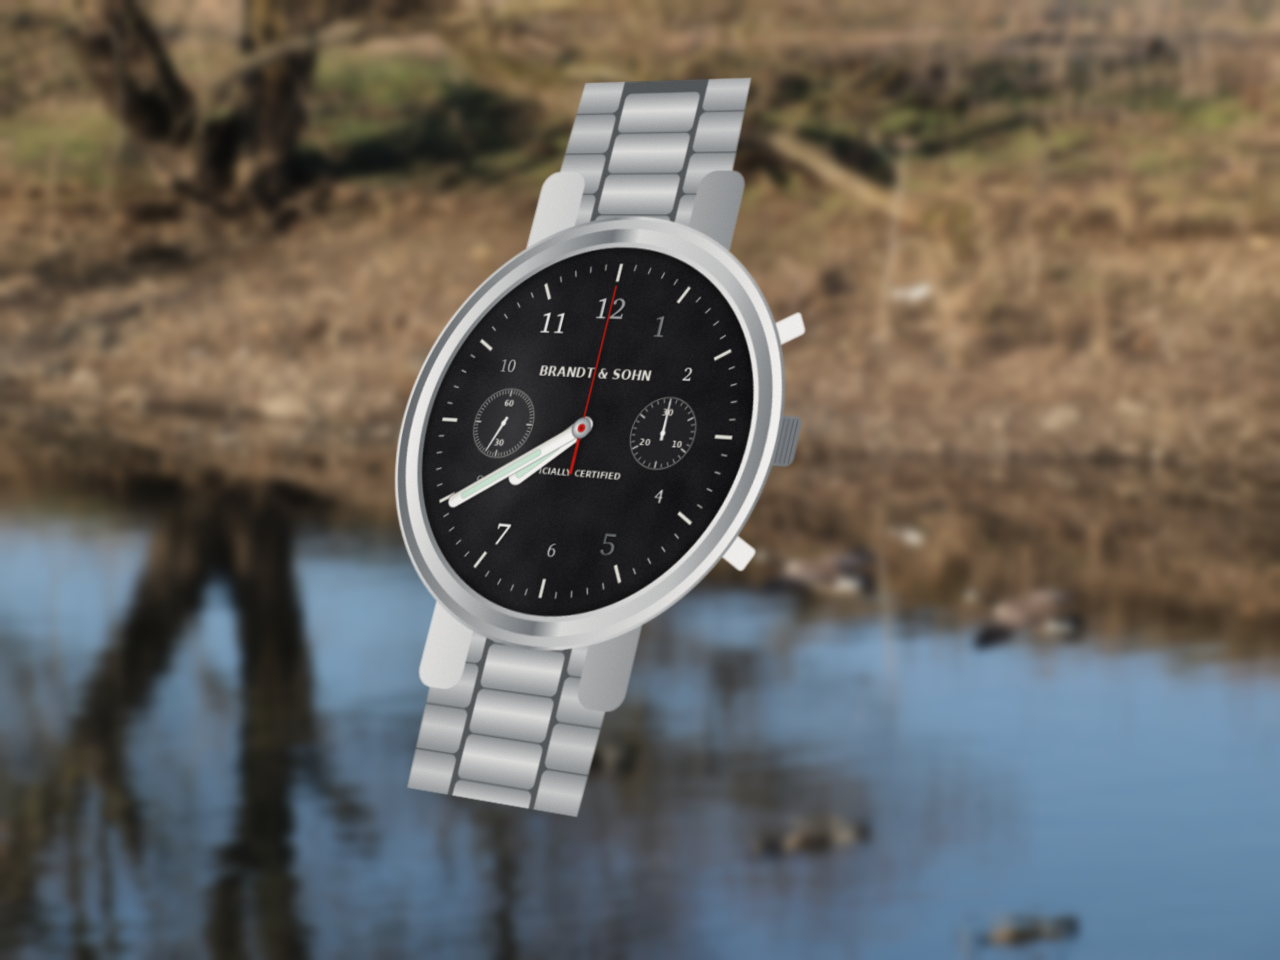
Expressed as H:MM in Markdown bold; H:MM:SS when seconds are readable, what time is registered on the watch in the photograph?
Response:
**7:39:34**
